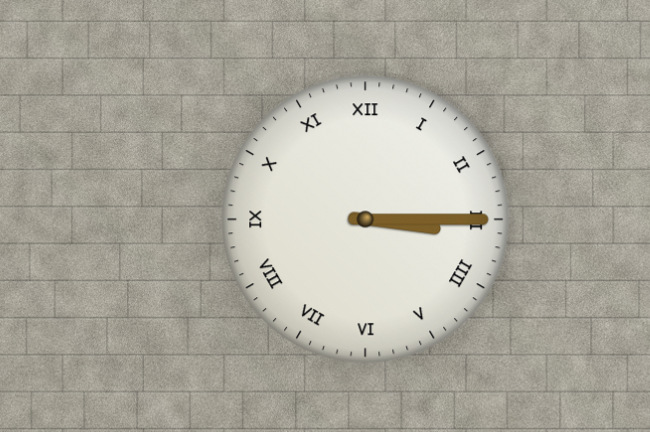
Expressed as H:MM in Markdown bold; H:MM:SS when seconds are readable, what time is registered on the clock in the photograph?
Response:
**3:15**
